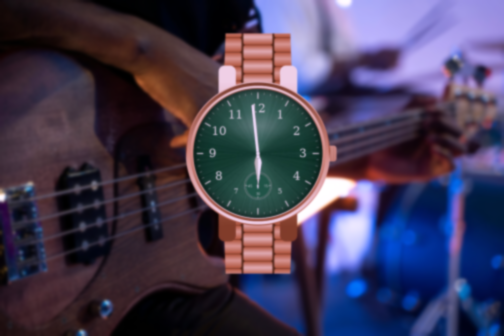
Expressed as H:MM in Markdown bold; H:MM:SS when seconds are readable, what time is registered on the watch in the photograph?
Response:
**5:59**
